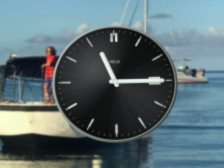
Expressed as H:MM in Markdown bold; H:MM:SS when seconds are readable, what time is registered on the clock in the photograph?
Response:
**11:15**
